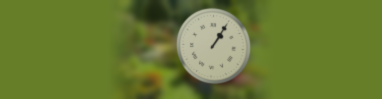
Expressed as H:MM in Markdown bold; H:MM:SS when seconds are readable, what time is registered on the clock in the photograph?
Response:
**1:05**
